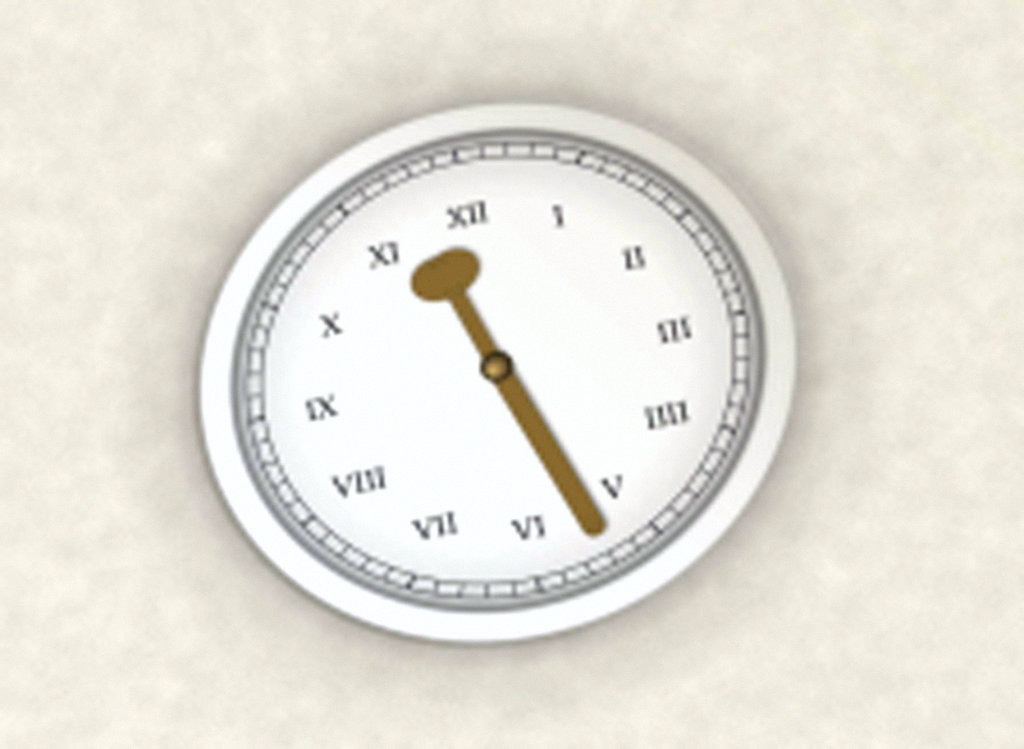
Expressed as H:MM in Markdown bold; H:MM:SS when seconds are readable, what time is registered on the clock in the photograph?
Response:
**11:27**
